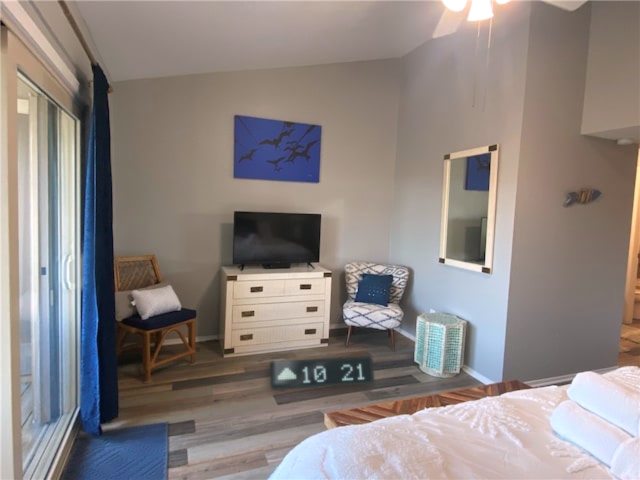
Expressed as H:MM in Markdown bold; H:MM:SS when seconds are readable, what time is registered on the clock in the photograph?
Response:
**10:21**
